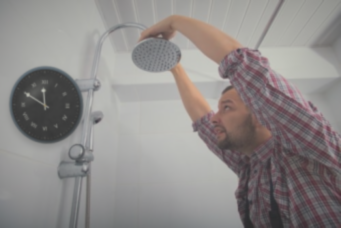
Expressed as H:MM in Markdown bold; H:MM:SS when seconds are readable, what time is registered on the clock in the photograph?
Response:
**11:50**
